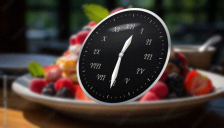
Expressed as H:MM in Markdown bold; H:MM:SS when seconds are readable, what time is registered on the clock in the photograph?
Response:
**12:30**
